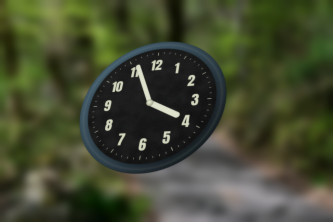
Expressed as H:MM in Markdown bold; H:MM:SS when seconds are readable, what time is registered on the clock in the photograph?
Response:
**3:56**
